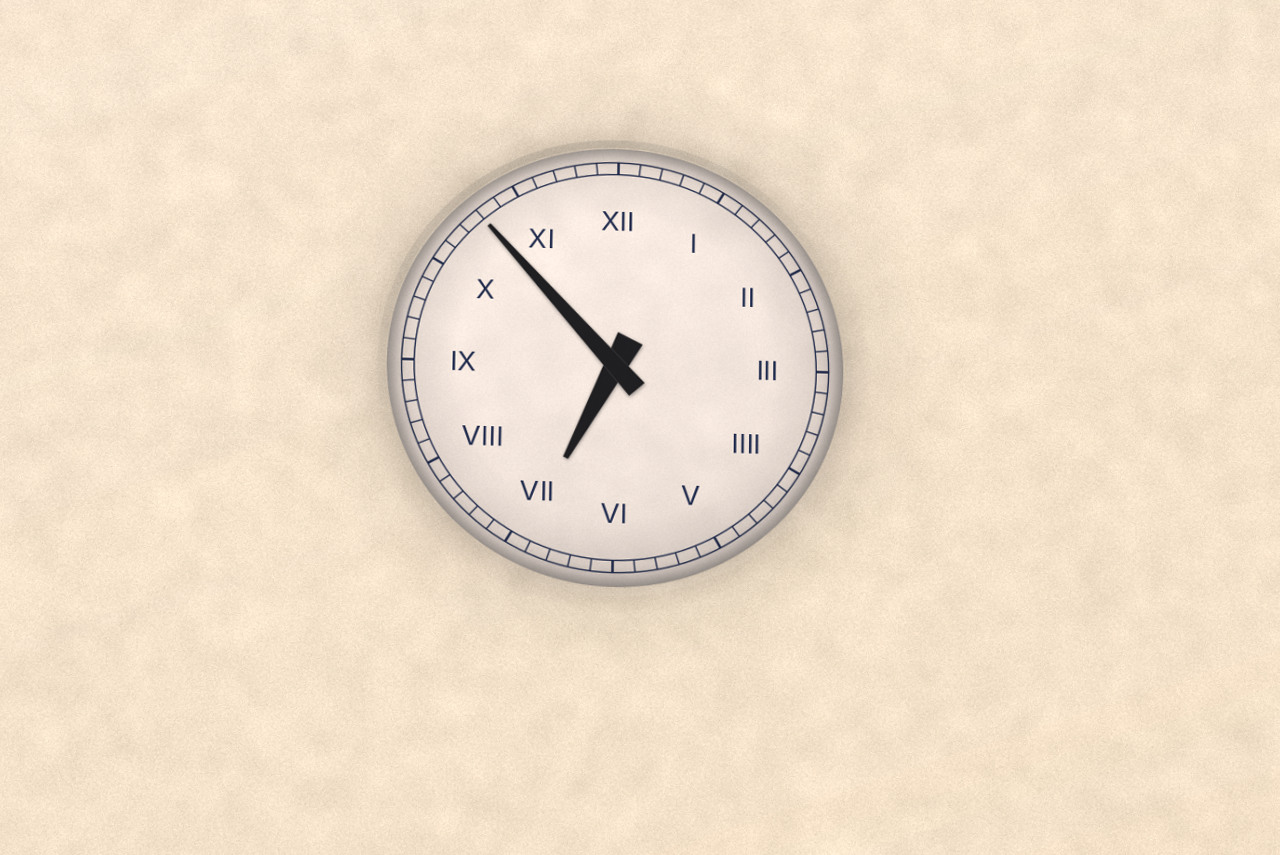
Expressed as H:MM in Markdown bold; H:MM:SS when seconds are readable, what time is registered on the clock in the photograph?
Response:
**6:53**
